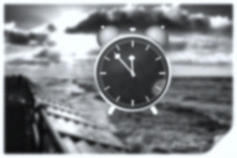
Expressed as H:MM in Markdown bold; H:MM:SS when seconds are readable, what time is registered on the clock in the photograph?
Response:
**11:53**
